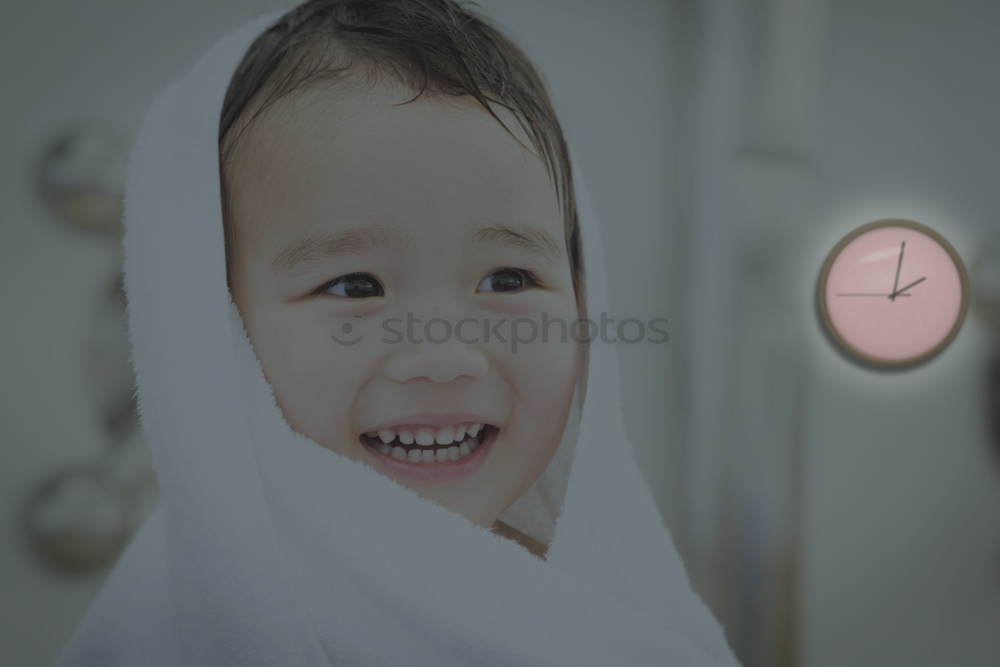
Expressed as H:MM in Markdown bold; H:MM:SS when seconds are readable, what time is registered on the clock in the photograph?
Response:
**2:01:45**
